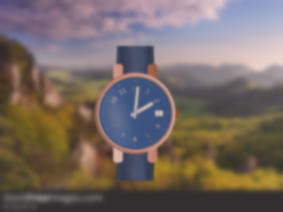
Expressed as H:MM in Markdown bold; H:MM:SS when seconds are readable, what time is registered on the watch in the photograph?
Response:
**2:01**
